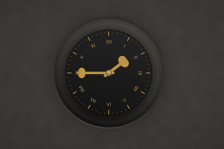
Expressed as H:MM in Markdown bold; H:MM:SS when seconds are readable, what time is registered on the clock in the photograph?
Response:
**1:45**
